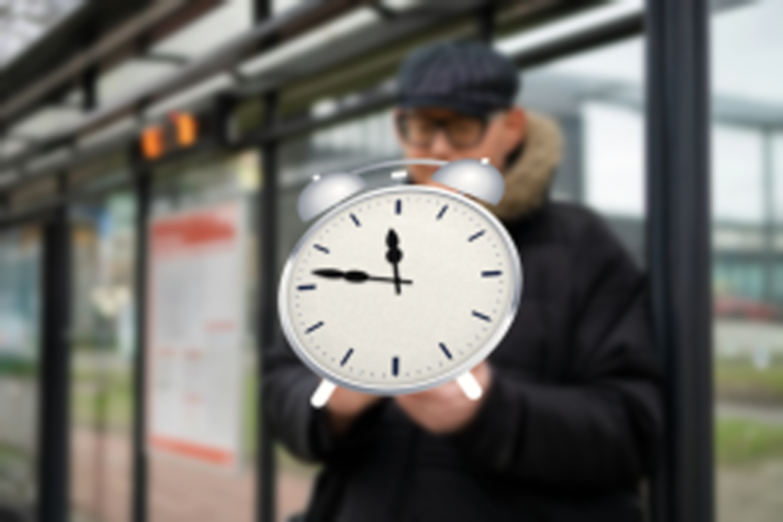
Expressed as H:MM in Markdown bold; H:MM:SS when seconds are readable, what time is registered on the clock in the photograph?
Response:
**11:47**
